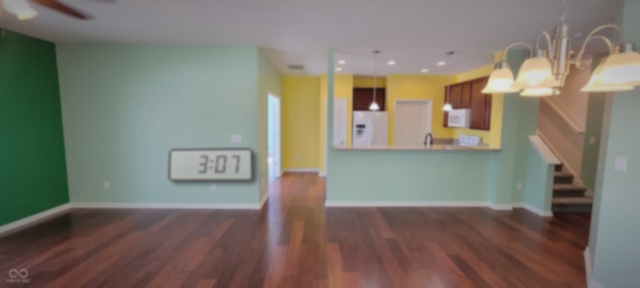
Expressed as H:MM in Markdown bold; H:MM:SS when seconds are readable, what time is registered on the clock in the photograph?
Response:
**3:07**
